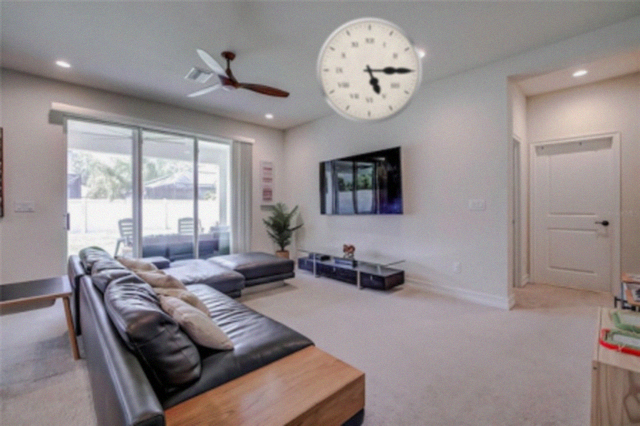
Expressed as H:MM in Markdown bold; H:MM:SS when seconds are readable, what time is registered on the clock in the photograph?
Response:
**5:15**
